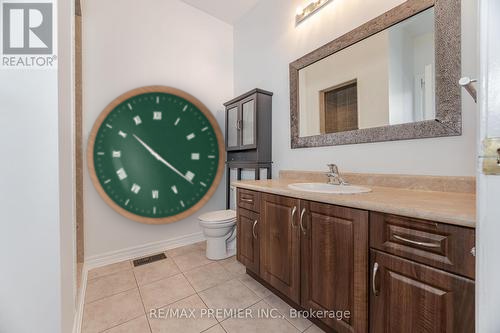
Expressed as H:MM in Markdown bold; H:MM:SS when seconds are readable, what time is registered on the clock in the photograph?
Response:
**10:21**
